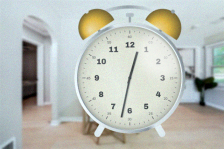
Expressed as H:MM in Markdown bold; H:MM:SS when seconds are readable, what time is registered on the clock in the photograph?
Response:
**12:32**
